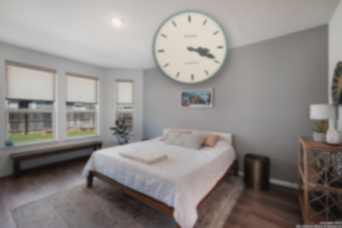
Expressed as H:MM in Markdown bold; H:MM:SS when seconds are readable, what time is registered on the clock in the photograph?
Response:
**3:19**
